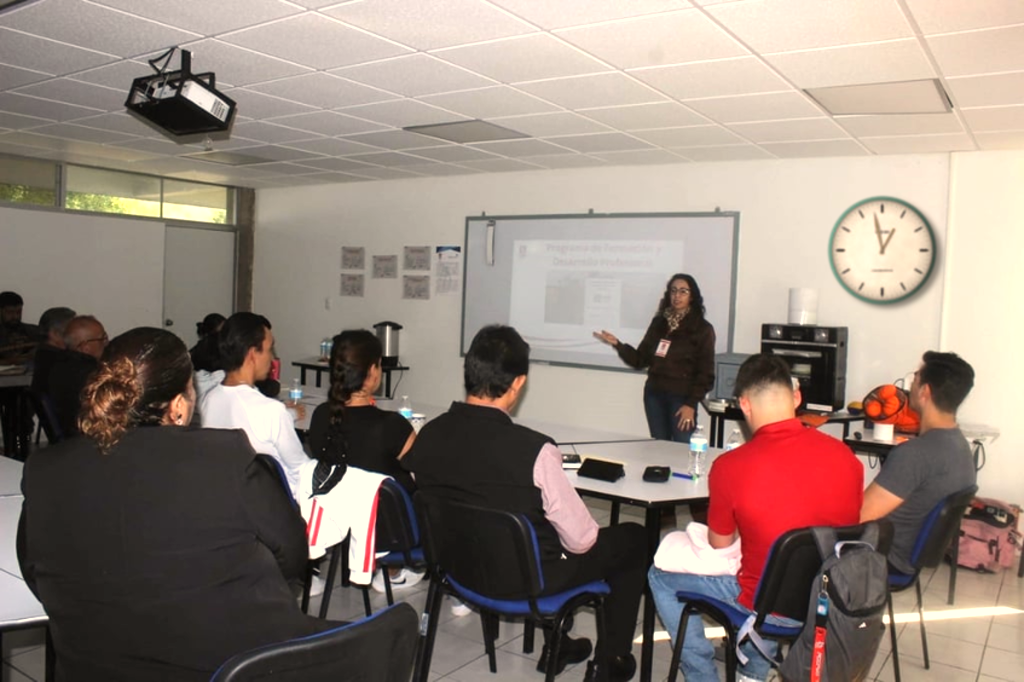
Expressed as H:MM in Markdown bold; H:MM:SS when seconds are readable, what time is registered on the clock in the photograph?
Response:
**12:58**
